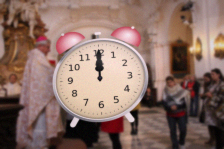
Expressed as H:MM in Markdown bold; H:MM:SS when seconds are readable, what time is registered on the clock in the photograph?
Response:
**12:00**
